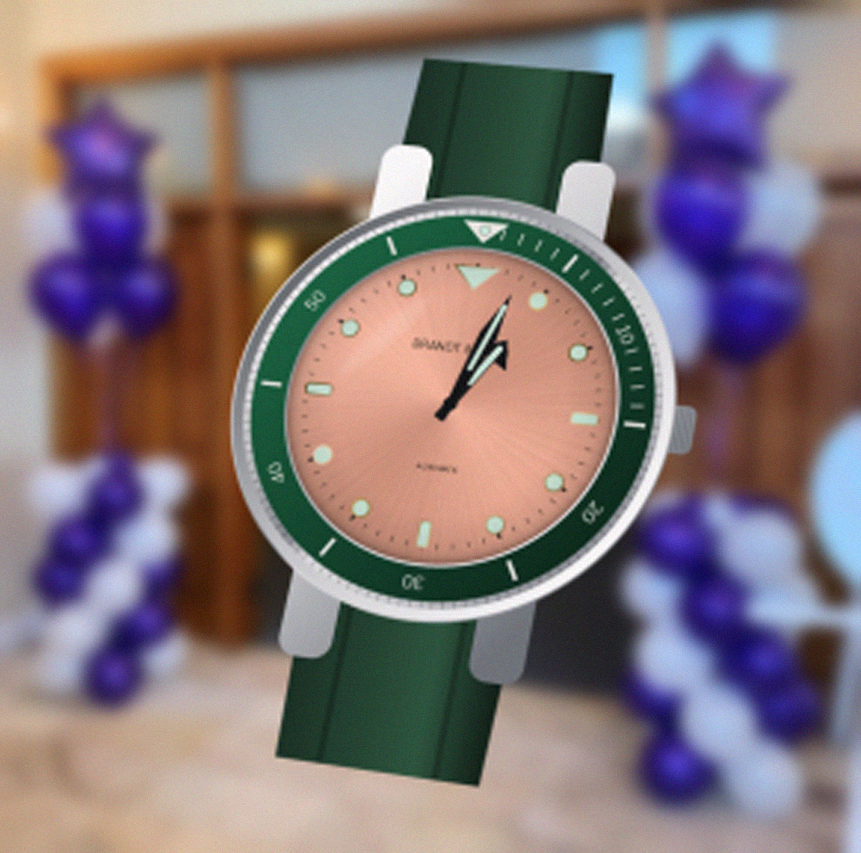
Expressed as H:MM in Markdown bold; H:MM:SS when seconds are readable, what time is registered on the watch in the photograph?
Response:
**1:03**
